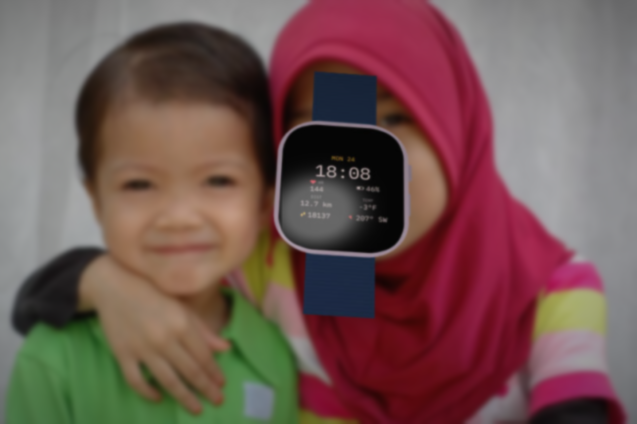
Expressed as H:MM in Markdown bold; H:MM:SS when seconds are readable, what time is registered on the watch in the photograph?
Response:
**18:08**
